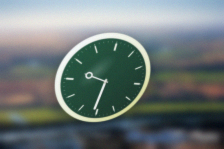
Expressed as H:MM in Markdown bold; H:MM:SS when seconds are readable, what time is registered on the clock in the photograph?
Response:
**9:31**
